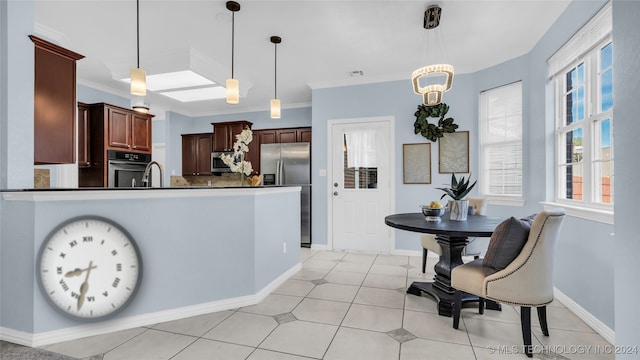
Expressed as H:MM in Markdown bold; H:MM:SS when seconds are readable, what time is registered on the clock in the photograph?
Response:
**8:33**
